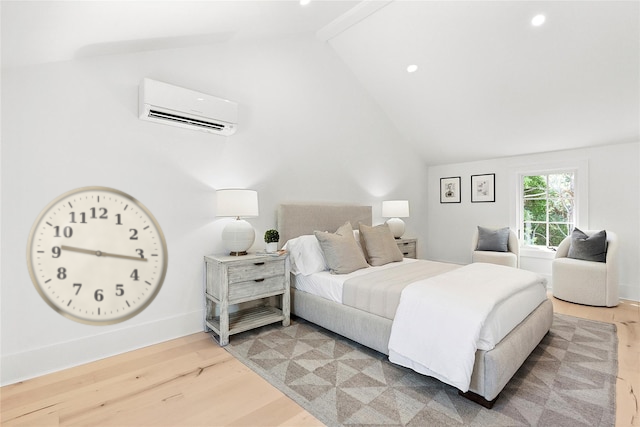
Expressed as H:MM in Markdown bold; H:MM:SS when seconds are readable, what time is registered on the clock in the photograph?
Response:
**9:16**
